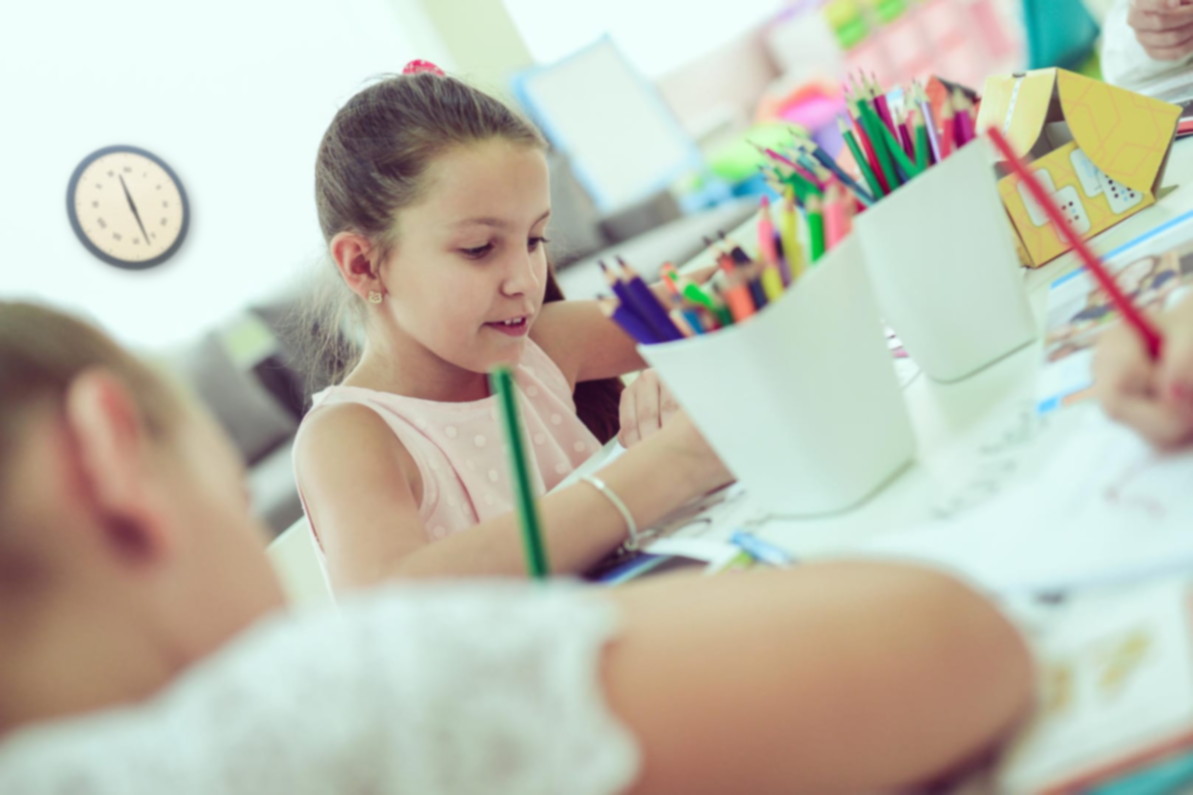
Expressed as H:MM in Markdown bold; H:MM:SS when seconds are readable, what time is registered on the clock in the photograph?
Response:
**11:27**
